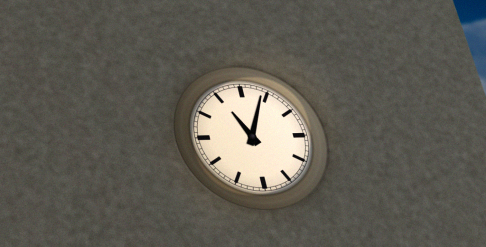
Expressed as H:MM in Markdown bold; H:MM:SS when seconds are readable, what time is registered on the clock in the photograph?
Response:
**11:04**
